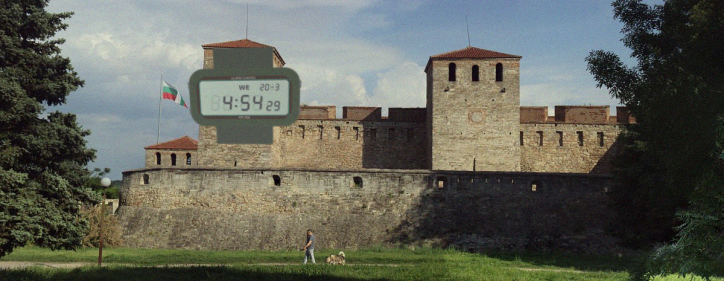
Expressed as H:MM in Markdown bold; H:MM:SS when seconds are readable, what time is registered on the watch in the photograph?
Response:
**4:54:29**
